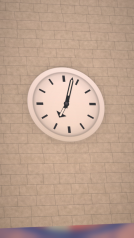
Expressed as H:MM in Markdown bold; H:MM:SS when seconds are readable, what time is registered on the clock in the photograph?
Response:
**7:03**
